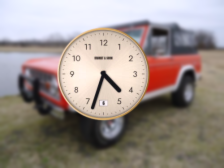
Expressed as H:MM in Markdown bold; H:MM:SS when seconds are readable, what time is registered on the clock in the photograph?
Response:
**4:33**
